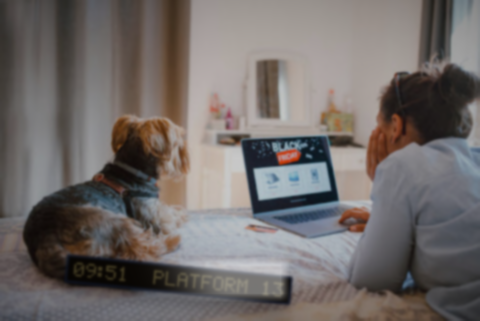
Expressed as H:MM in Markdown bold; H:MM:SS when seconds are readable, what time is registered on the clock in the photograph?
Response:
**9:51**
